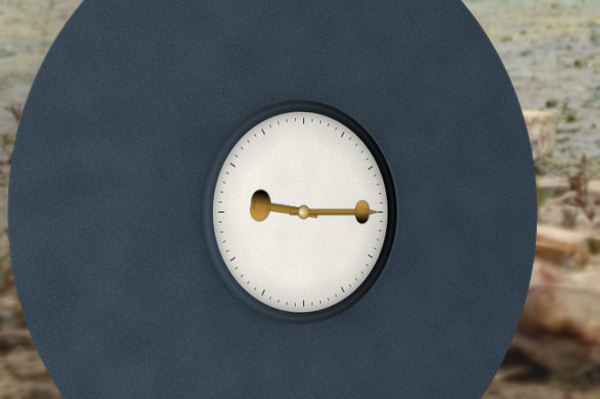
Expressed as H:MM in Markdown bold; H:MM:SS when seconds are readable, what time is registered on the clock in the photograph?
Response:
**9:15**
